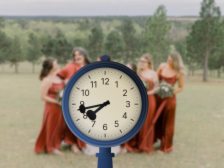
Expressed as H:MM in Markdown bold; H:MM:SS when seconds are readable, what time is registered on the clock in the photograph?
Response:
**7:43**
